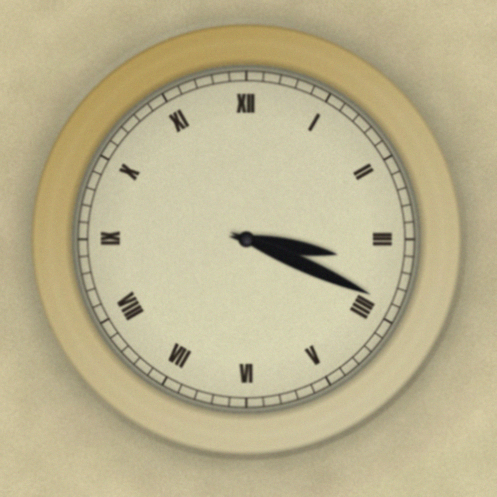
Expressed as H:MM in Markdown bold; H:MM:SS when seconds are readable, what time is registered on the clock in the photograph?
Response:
**3:19**
